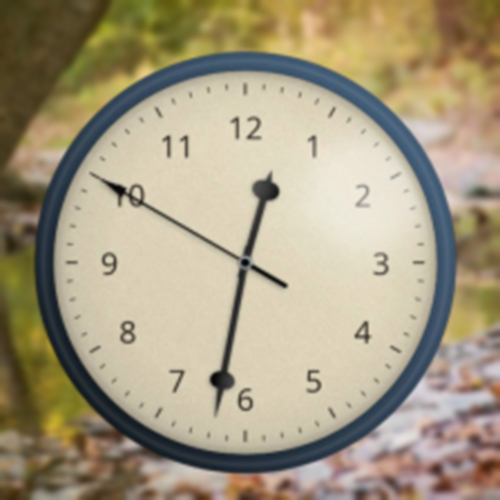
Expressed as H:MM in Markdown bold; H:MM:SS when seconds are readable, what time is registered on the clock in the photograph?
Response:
**12:31:50**
